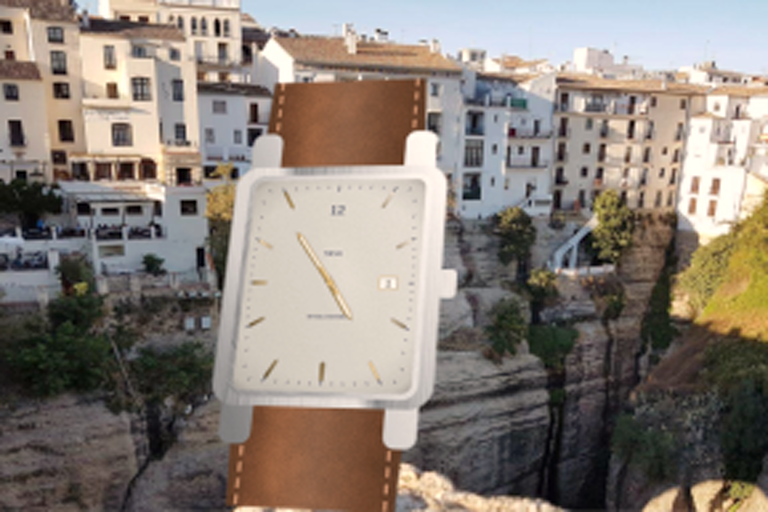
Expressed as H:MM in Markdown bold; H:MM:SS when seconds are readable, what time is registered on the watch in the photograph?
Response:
**4:54**
